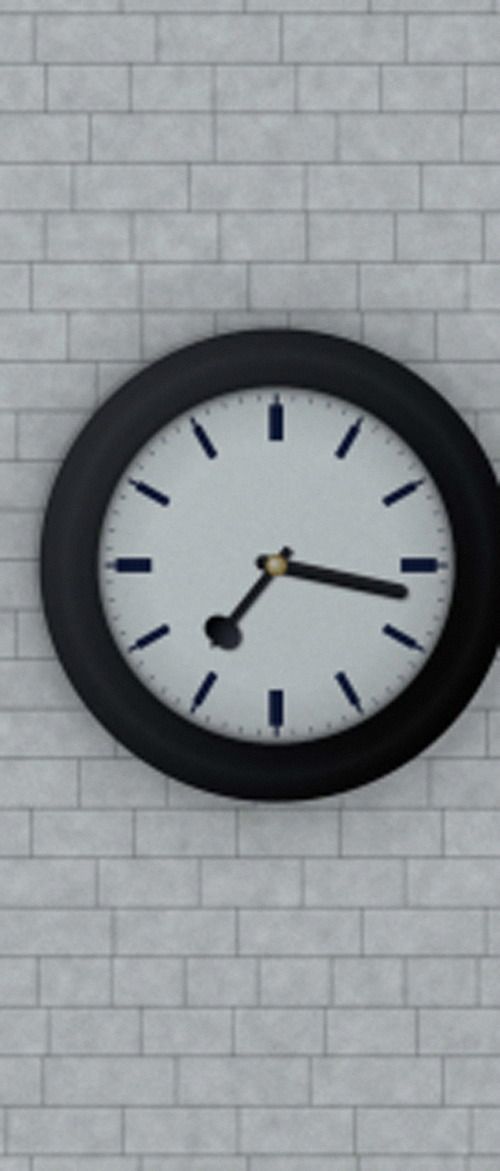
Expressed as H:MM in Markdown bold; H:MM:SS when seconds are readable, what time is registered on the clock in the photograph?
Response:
**7:17**
